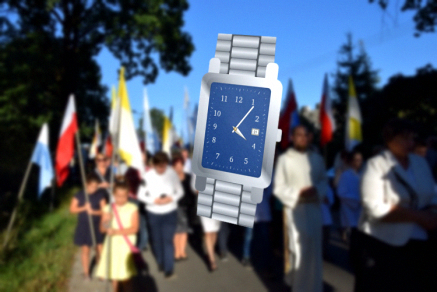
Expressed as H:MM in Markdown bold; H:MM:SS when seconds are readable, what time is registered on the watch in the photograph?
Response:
**4:06**
